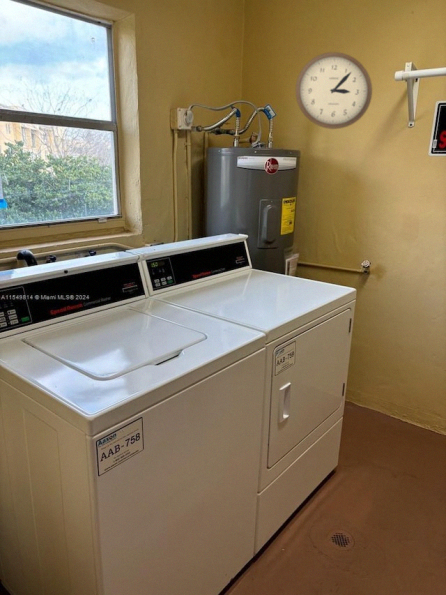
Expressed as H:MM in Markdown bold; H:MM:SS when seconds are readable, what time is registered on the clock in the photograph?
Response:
**3:07**
